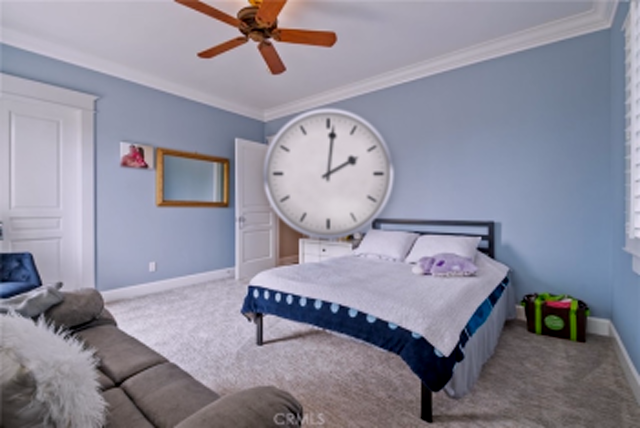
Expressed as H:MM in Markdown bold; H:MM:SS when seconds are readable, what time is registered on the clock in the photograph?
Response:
**2:01**
